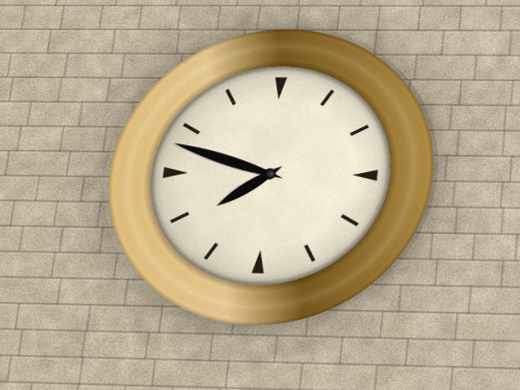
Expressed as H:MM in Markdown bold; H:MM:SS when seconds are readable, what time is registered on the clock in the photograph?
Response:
**7:48**
